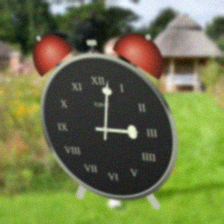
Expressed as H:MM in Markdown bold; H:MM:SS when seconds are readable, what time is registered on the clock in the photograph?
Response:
**3:02**
